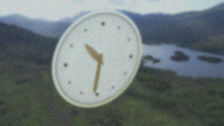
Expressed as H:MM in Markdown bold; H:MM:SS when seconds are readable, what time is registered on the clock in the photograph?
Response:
**10:31**
